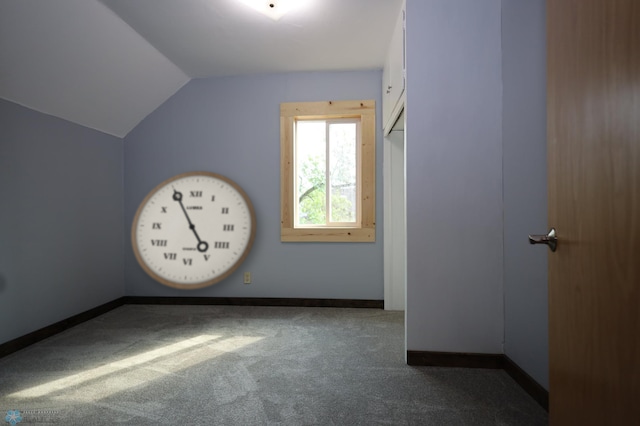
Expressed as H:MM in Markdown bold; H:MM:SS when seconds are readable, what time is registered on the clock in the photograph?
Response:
**4:55**
